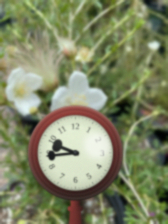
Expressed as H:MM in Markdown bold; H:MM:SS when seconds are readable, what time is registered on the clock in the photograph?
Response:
**9:44**
